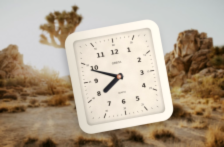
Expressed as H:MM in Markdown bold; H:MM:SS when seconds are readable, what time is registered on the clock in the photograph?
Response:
**7:49**
